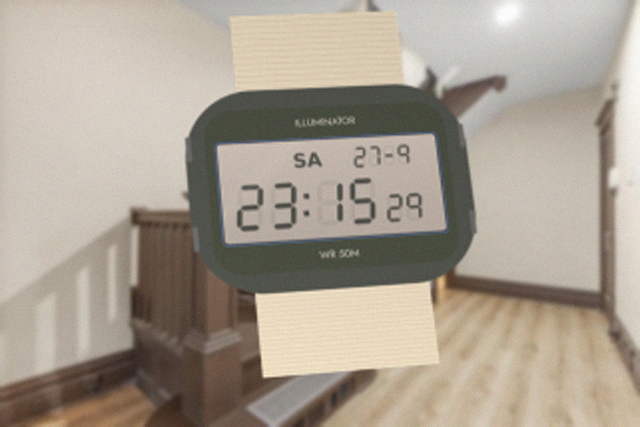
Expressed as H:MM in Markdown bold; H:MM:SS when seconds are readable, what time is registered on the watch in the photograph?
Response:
**23:15:29**
